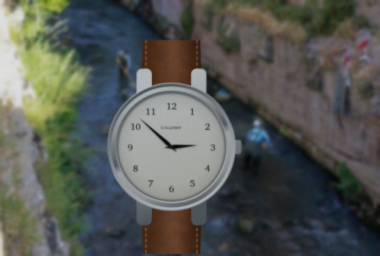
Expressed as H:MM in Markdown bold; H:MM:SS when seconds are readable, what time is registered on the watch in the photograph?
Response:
**2:52**
